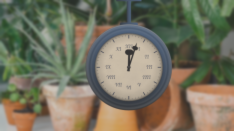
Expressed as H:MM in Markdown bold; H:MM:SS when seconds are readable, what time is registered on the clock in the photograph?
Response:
**12:03**
